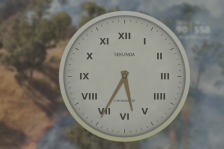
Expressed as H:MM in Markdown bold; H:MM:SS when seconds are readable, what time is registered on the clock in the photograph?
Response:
**5:35**
